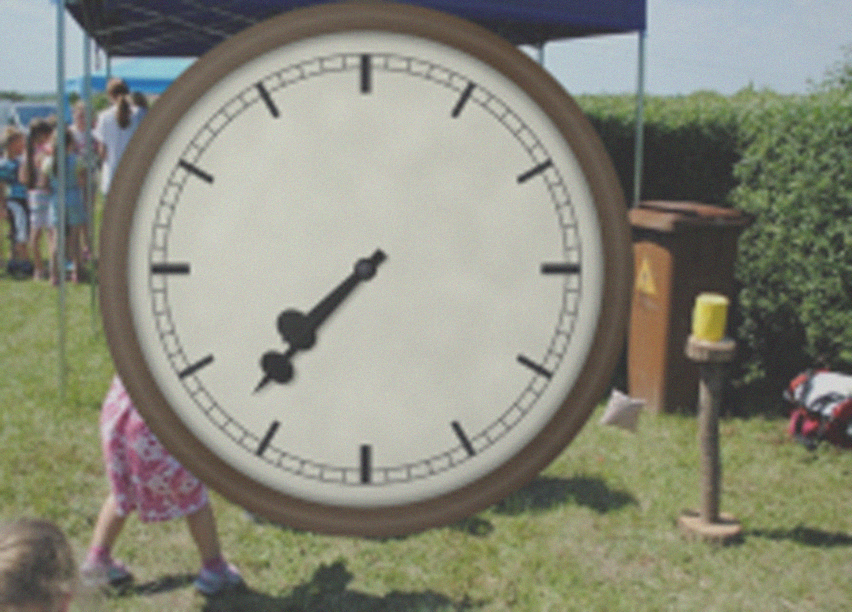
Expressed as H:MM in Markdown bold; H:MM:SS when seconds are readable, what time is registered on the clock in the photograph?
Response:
**7:37**
